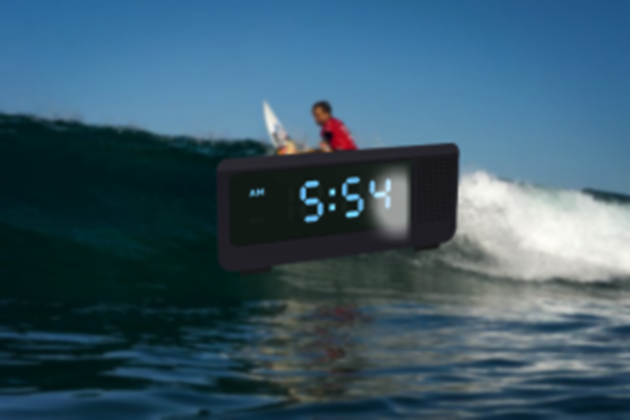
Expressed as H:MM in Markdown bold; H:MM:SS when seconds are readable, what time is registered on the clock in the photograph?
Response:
**5:54**
